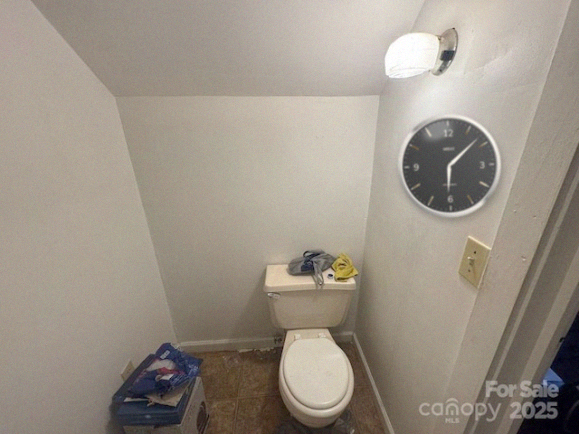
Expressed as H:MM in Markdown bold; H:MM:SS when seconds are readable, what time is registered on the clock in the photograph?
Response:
**6:08**
